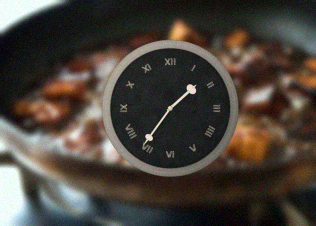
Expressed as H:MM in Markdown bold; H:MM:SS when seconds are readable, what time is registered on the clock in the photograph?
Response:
**1:36**
